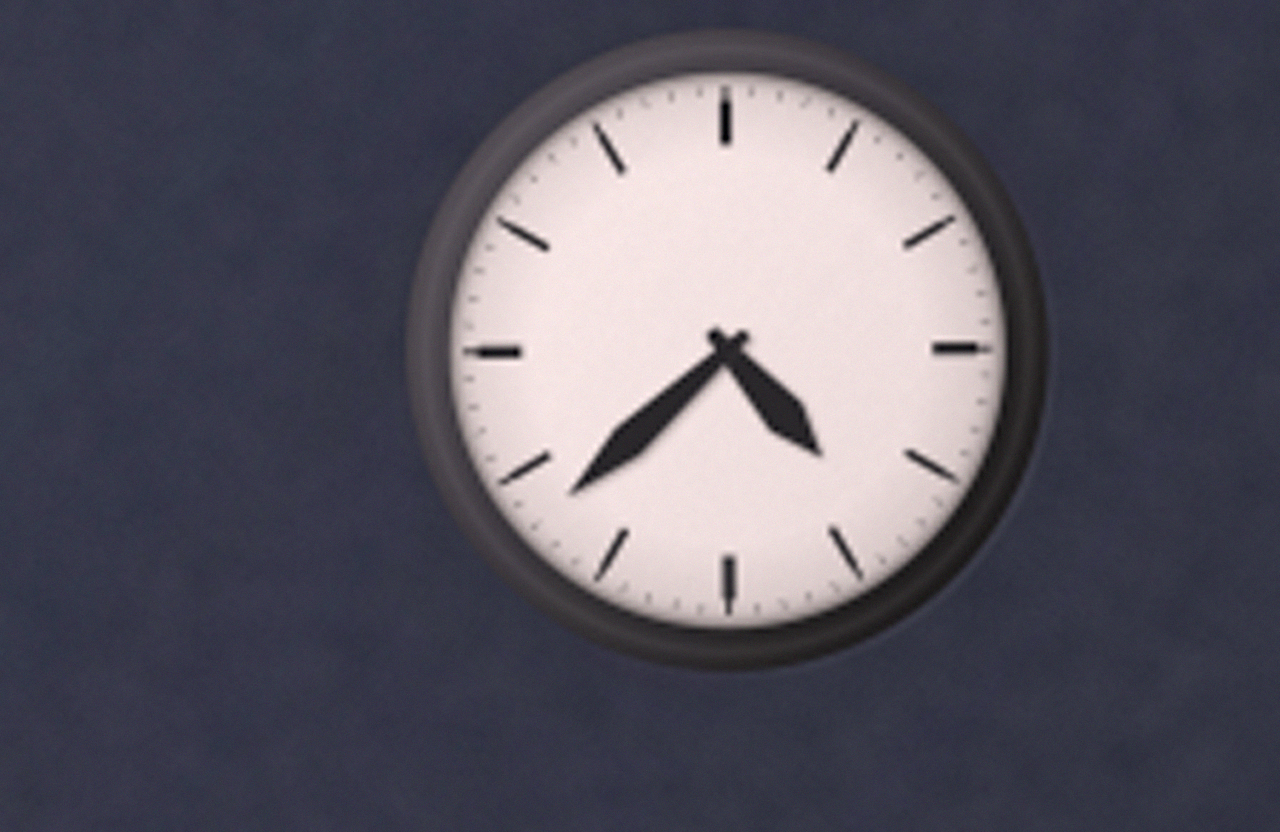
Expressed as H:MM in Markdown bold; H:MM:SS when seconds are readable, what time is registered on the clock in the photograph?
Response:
**4:38**
